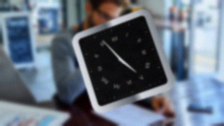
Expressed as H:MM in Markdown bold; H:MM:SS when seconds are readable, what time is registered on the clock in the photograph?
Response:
**4:56**
